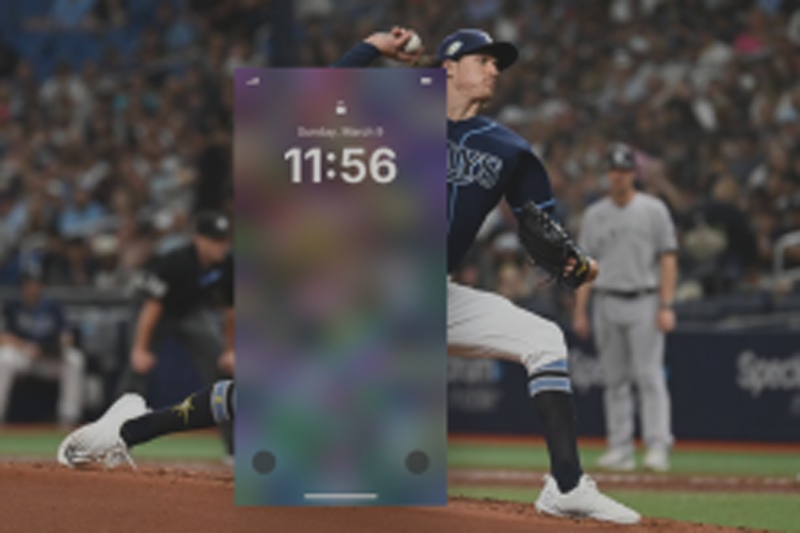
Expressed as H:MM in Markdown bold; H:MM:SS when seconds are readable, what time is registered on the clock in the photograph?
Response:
**11:56**
